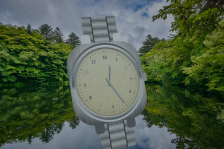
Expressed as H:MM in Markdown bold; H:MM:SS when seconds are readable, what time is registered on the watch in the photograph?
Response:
**12:25**
